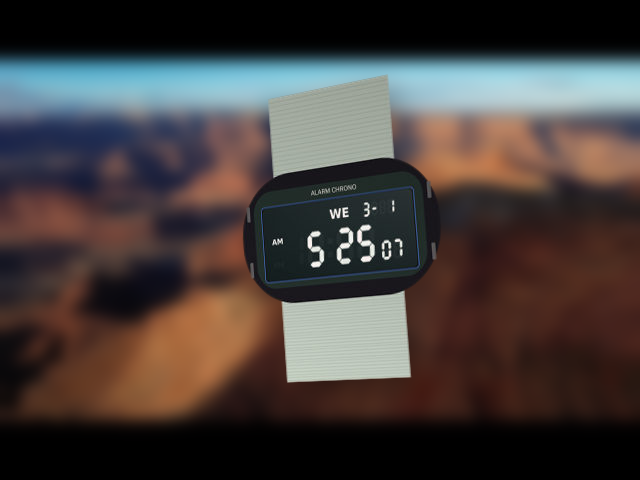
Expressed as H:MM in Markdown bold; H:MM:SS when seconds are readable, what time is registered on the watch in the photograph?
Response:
**5:25:07**
